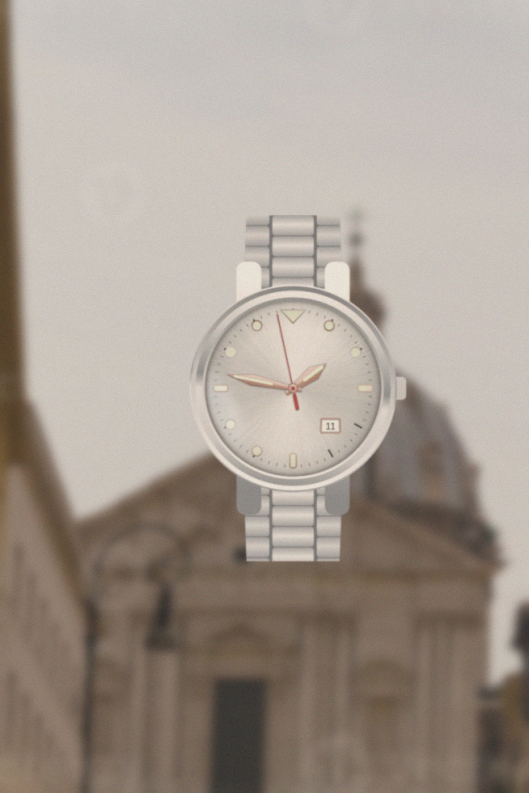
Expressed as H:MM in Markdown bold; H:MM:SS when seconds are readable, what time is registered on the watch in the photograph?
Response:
**1:46:58**
